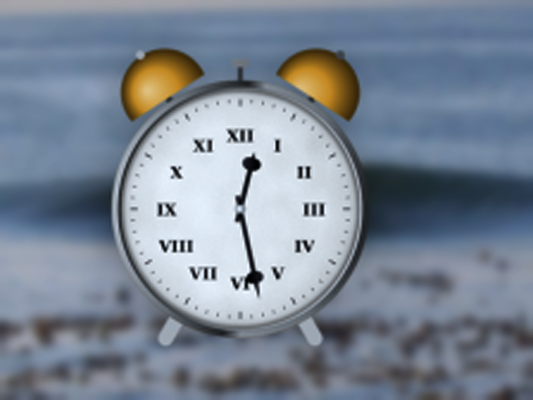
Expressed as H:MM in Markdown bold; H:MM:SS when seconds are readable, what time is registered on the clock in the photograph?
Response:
**12:28**
